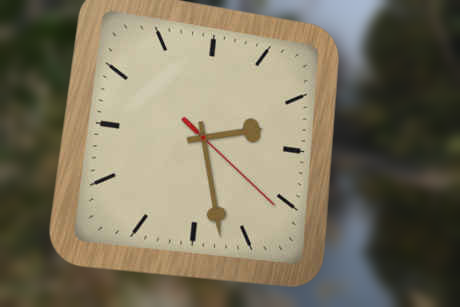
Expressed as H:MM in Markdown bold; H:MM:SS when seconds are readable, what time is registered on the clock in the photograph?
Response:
**2:27:21**
